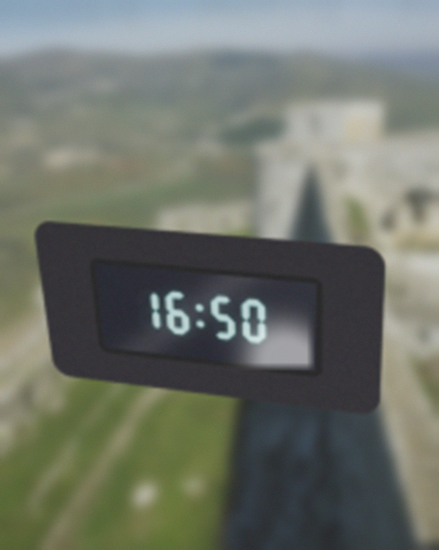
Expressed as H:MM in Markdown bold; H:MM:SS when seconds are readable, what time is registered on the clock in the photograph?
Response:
**16:50**
